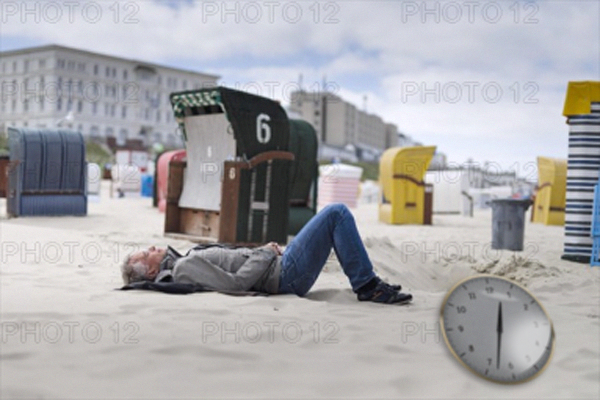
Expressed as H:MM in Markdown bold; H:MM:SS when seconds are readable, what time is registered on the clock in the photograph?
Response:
**12:33**
